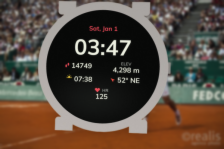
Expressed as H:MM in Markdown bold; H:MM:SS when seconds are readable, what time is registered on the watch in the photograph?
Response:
**3:47**
